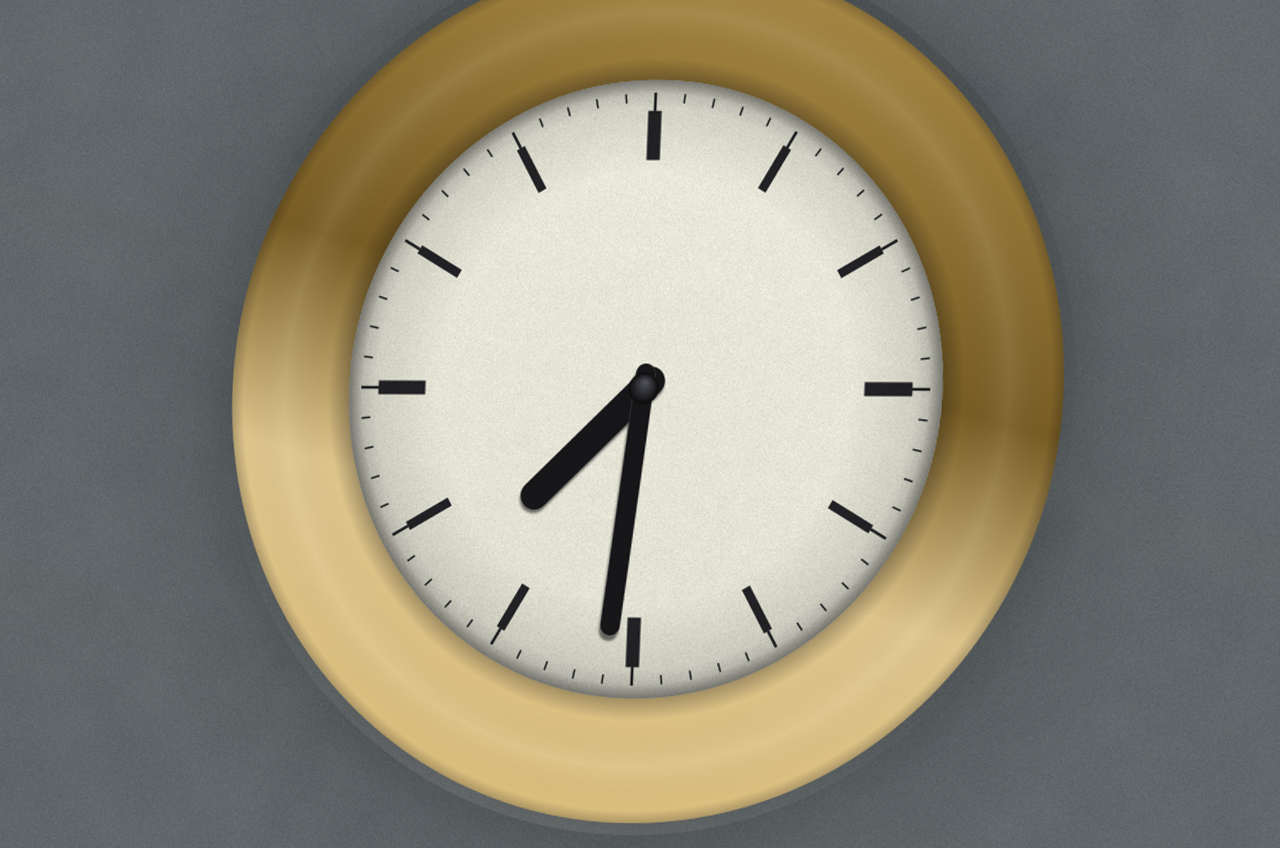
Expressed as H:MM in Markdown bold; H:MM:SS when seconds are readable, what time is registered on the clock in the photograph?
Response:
**7:31**
